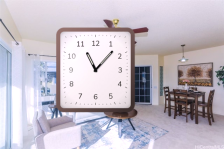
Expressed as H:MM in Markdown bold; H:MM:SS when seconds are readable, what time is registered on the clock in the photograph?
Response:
**11:07**
